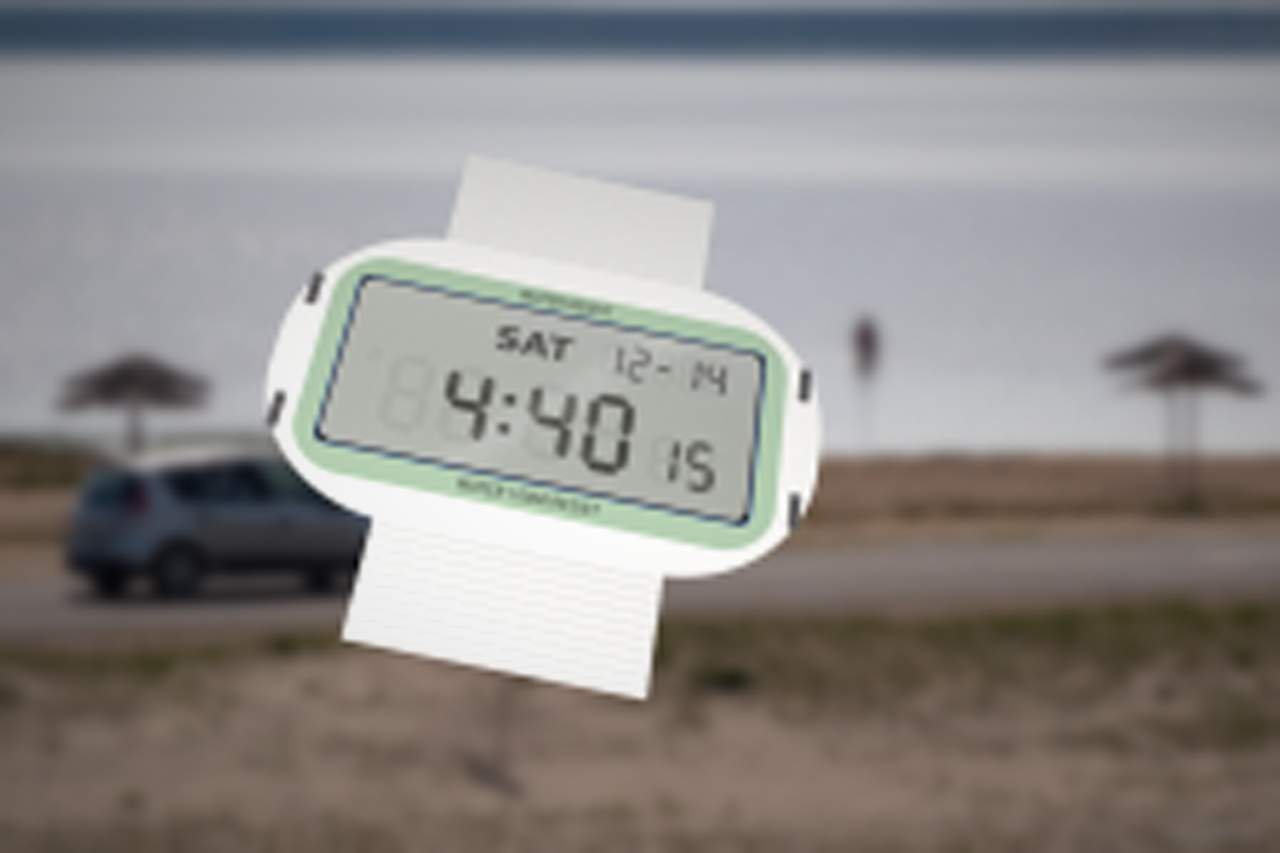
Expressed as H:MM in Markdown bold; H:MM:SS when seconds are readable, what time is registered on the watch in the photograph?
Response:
**4:40:15**
